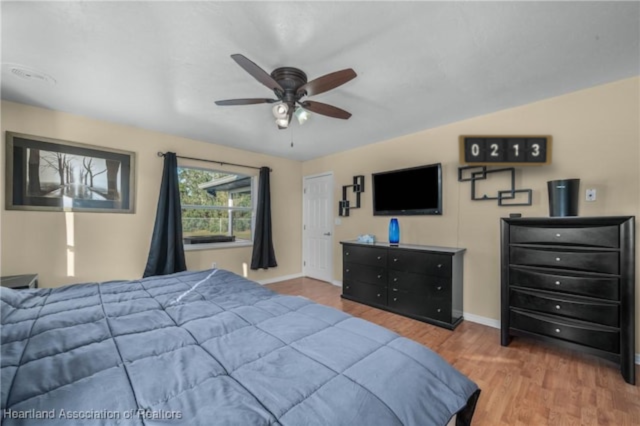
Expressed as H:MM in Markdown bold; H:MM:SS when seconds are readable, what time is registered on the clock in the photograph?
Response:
**2:13**
